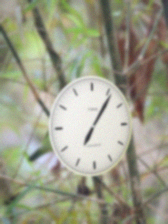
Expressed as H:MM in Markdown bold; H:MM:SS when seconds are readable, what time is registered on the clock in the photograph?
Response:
**7:06**
